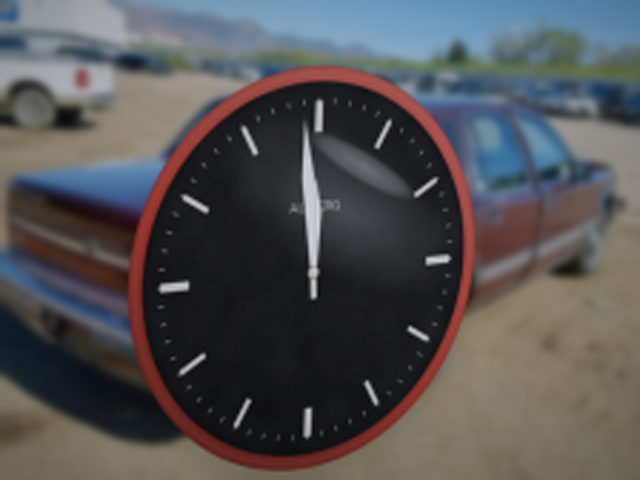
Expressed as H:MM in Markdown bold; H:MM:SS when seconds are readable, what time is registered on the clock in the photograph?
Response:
**11:59**
